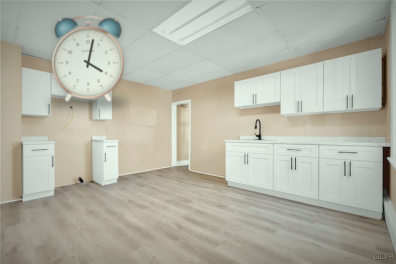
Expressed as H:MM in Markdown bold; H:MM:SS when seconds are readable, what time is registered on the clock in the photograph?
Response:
**4:02**
